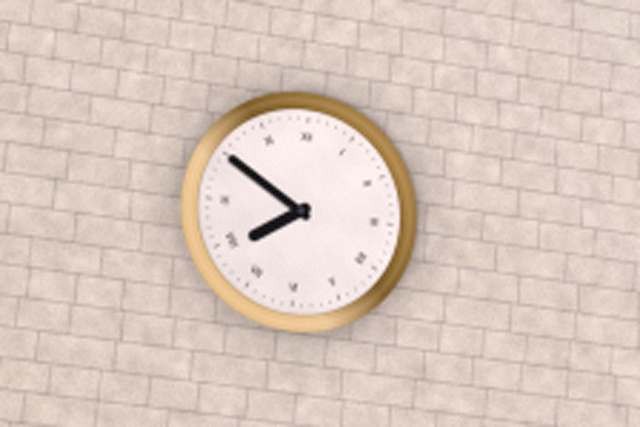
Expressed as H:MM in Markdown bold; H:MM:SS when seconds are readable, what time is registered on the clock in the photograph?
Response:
**7:50**
